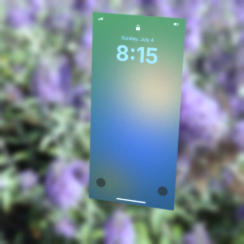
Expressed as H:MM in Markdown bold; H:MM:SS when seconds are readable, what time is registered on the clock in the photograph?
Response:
**8:15**
